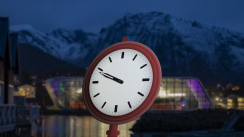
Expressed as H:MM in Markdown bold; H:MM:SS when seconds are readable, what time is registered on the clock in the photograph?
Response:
**9:49**
